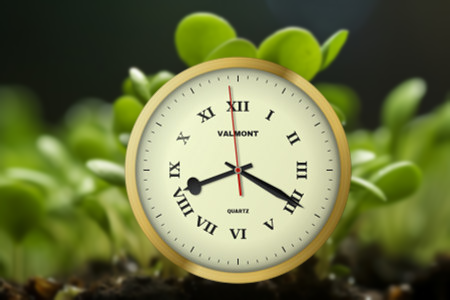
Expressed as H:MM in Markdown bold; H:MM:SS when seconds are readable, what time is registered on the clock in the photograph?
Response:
**8:19:59**
